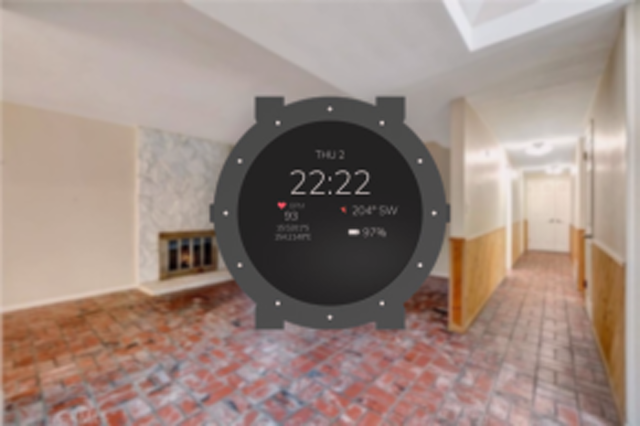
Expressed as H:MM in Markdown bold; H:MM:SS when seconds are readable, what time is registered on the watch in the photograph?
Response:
**22:22**
